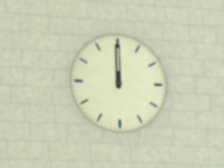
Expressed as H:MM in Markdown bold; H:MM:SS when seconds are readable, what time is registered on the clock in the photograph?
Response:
**12:00**
